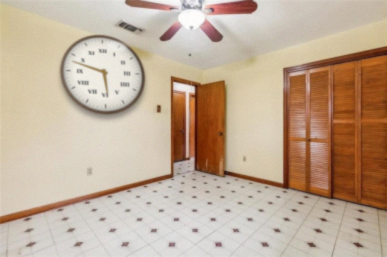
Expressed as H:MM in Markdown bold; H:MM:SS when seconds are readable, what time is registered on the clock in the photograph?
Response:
**5:48**
